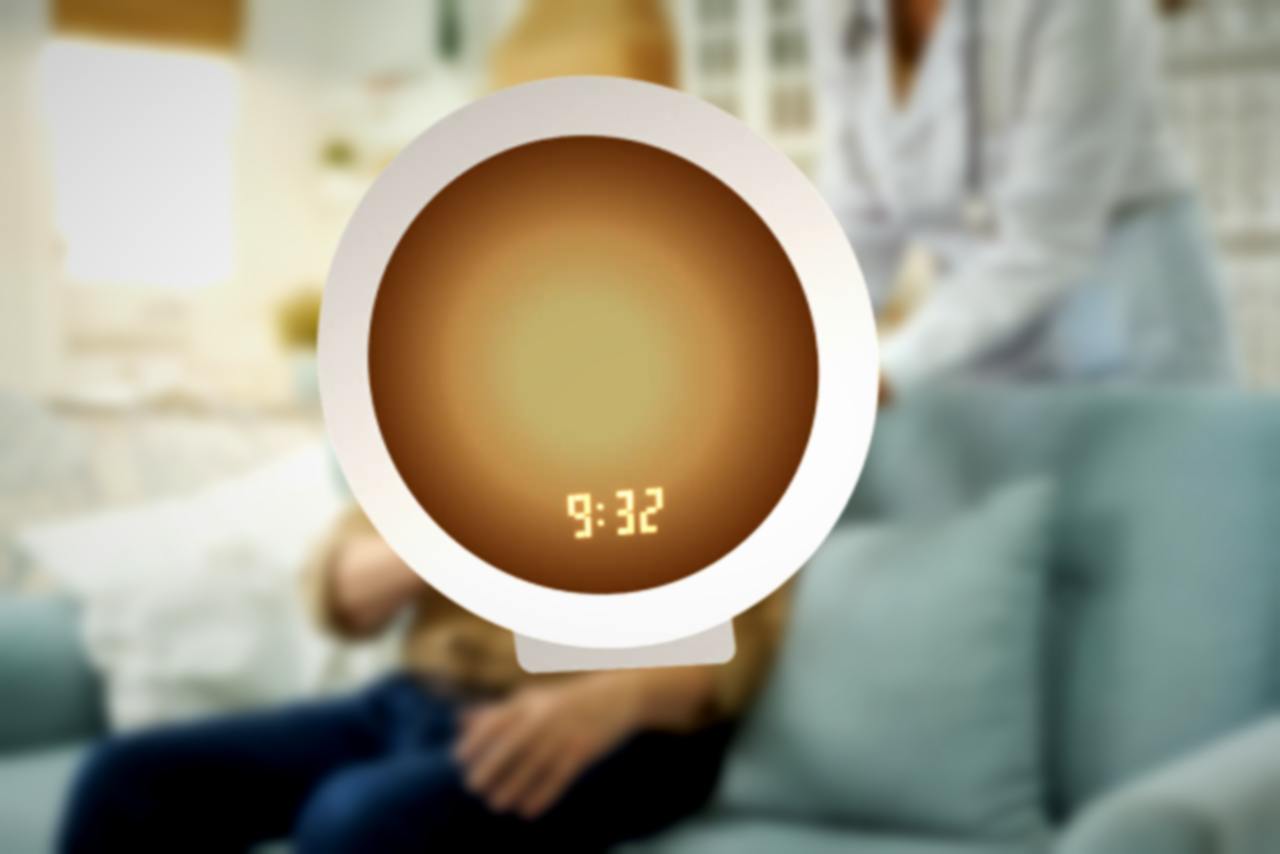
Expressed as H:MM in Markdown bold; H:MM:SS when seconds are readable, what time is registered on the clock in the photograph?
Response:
**9:32**
